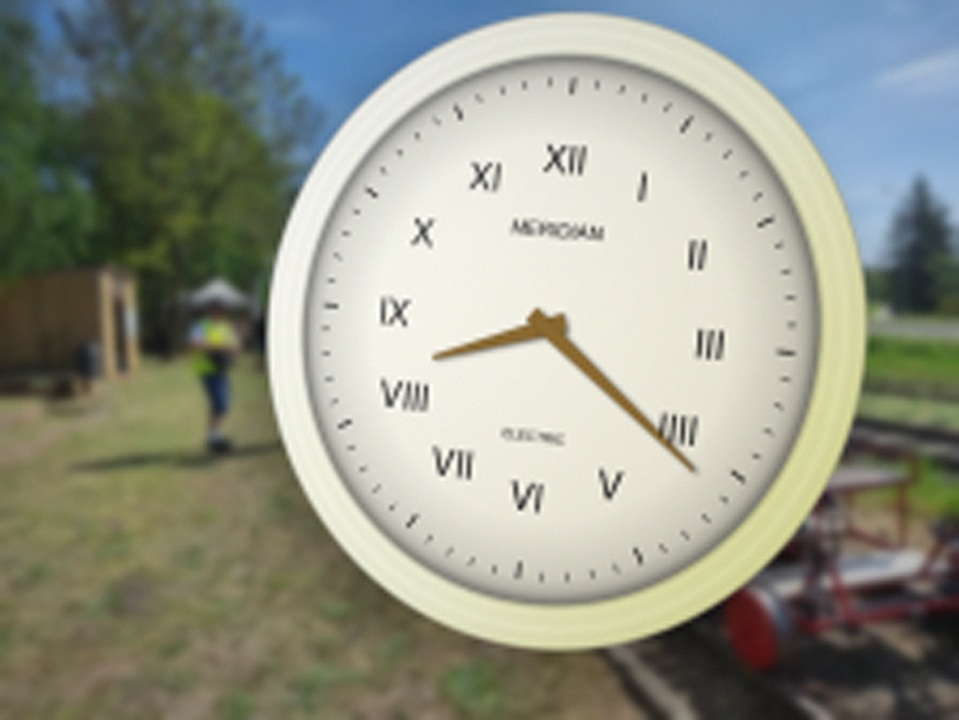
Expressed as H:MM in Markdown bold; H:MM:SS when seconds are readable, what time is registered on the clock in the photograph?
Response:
**8:21**
